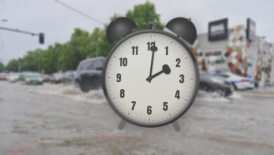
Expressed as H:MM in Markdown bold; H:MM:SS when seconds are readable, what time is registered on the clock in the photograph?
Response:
**2:01**
